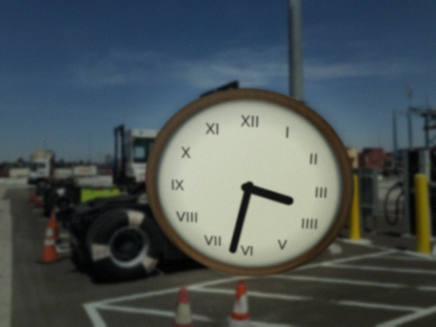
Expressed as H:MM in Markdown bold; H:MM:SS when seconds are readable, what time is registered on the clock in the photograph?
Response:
**3:32**
